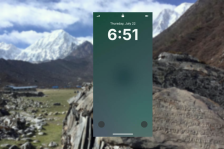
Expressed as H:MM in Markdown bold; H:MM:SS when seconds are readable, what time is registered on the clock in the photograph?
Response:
**6:51**
